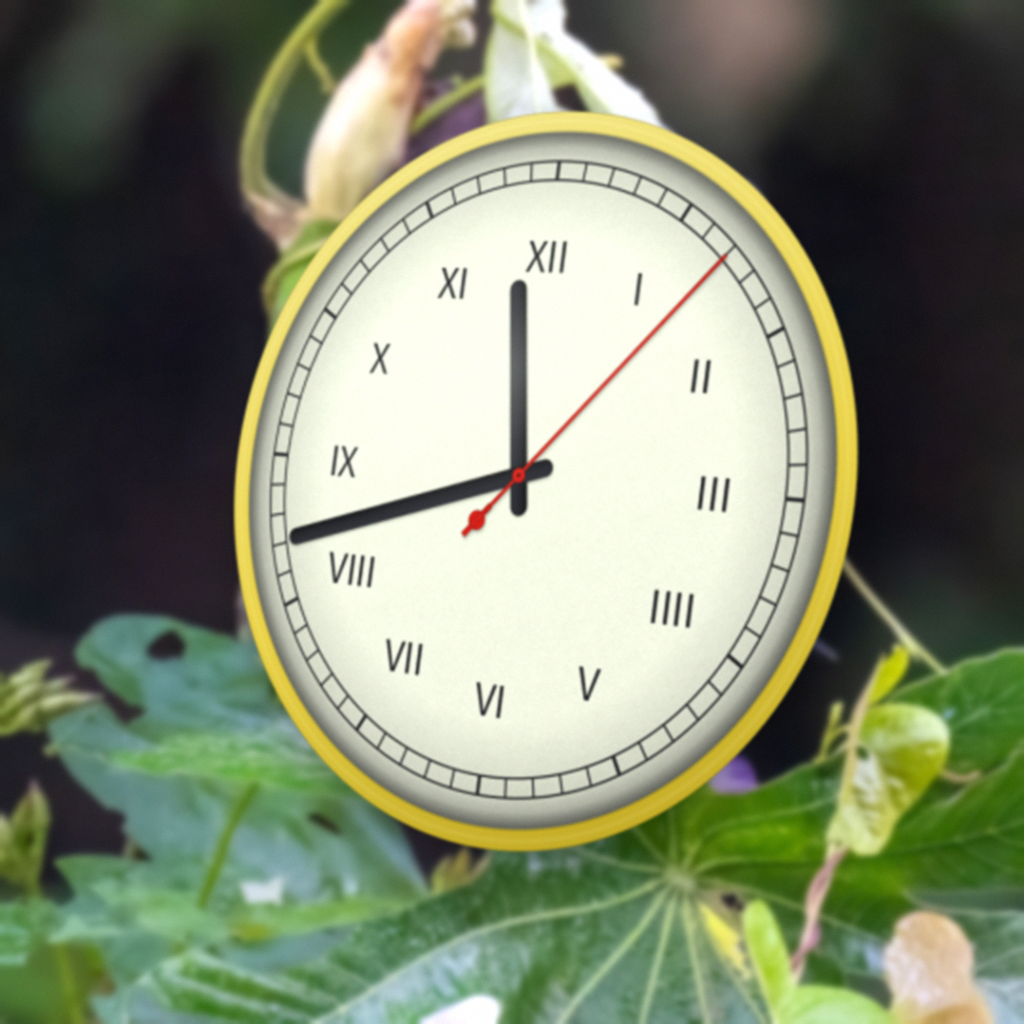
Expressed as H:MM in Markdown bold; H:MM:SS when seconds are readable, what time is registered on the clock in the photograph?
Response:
**11:42:07**
